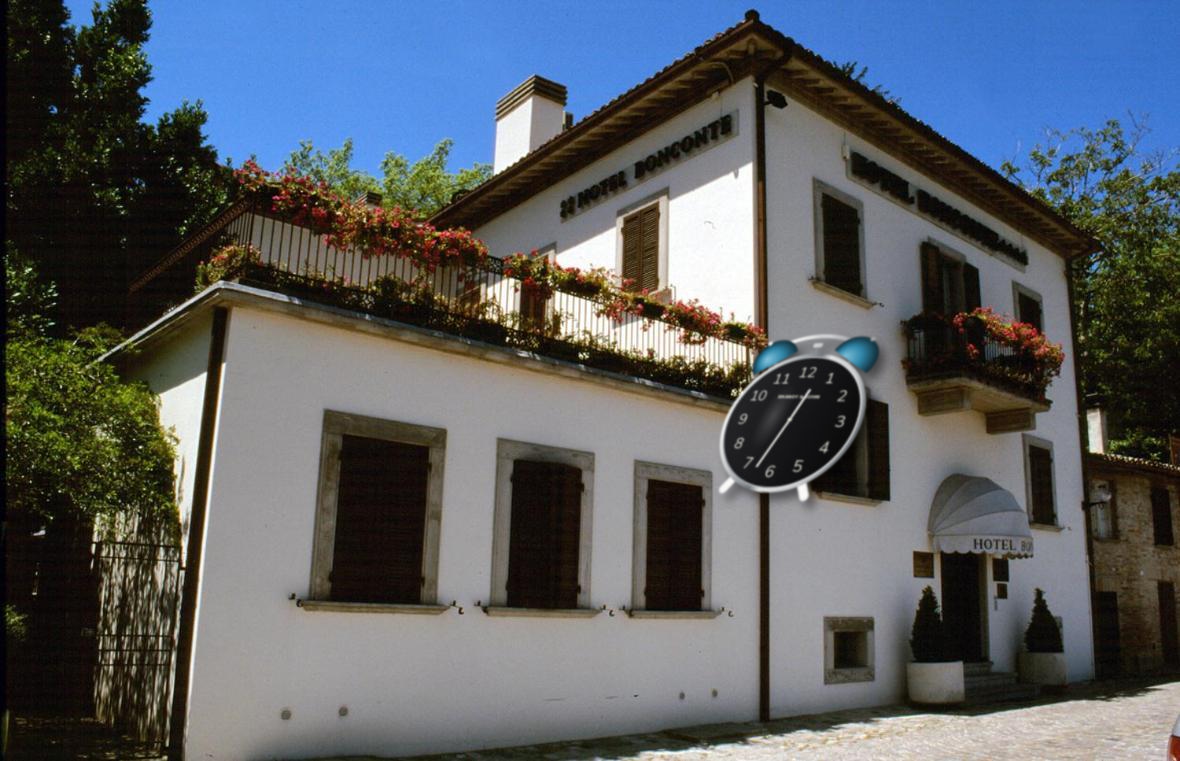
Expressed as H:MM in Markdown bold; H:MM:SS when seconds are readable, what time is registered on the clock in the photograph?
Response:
**12:33**
